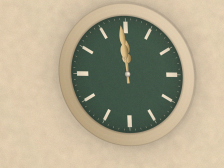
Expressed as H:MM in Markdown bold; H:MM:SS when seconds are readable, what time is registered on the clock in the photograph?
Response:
**11:59**
